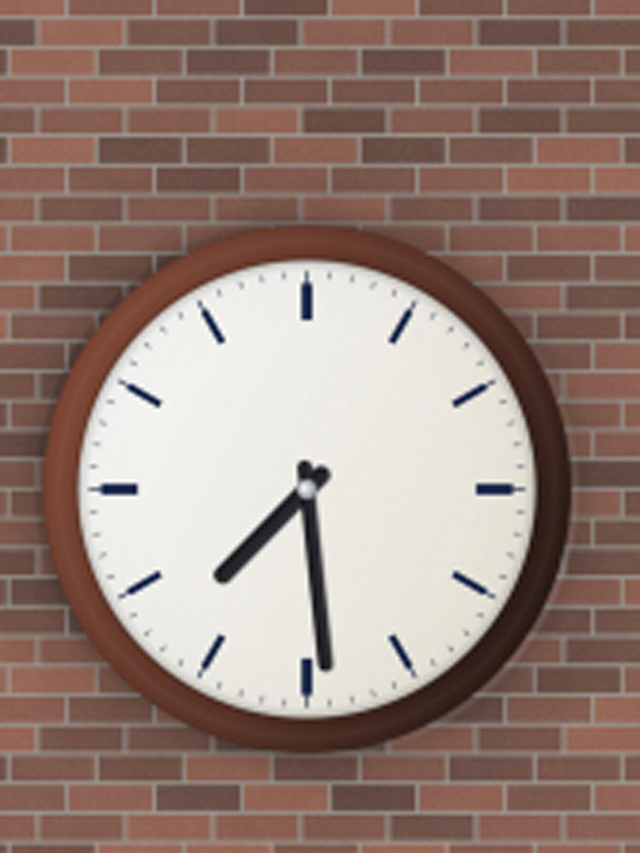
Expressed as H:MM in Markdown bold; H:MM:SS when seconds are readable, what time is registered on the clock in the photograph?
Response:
**7:29**
